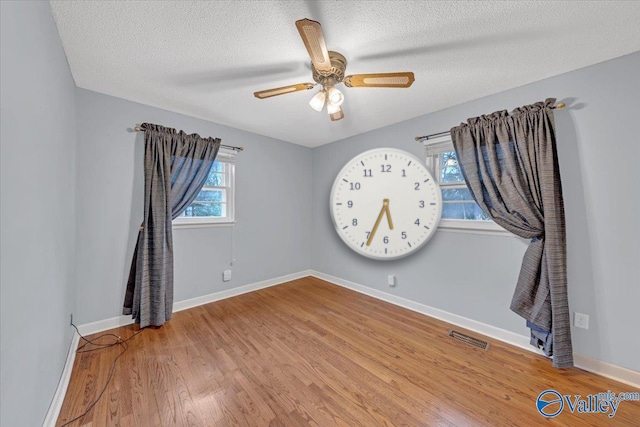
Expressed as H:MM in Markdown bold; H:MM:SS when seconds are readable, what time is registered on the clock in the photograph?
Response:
**5:34**
